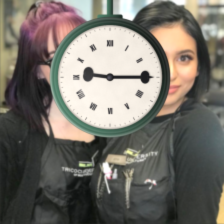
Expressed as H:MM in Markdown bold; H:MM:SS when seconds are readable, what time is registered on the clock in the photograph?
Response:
**9:15**
